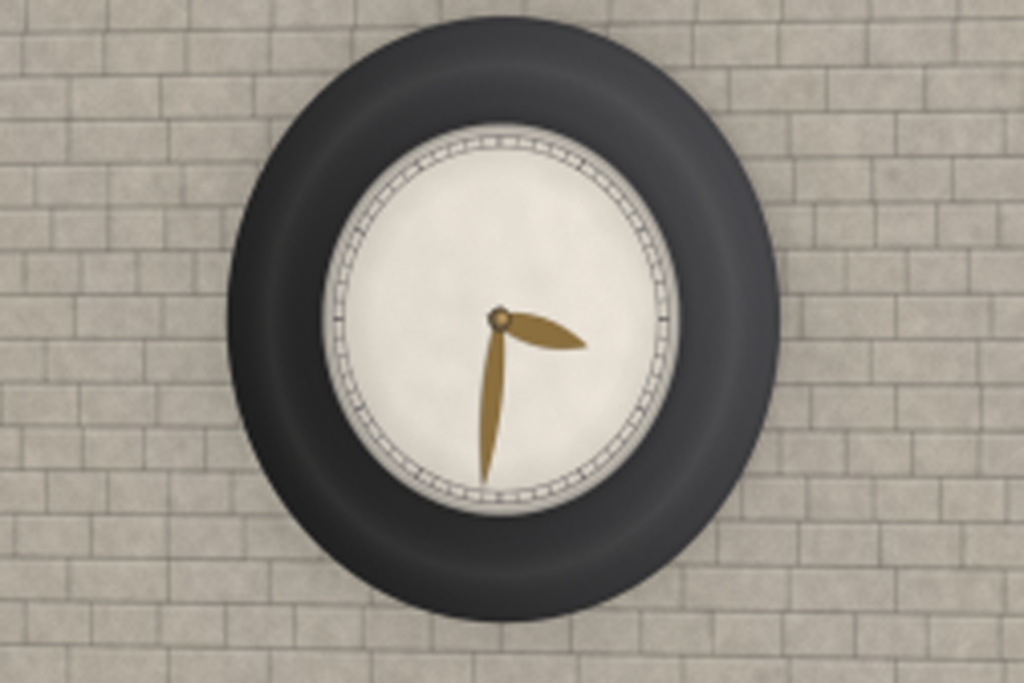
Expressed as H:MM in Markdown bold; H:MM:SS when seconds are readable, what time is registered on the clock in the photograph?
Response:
**3:31**
